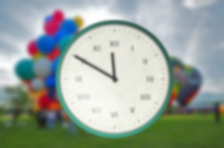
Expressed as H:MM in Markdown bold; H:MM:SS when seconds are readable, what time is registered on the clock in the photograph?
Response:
**11:50**
